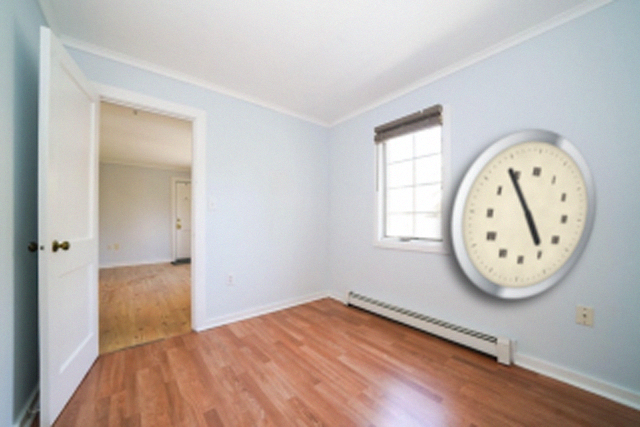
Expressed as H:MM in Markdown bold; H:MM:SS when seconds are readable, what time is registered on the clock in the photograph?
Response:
**4:54**
